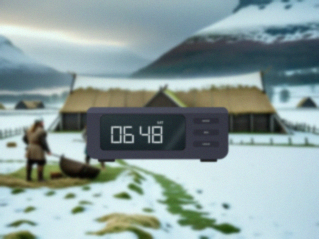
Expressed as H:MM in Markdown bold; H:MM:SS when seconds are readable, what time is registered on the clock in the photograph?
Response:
**6:48**
